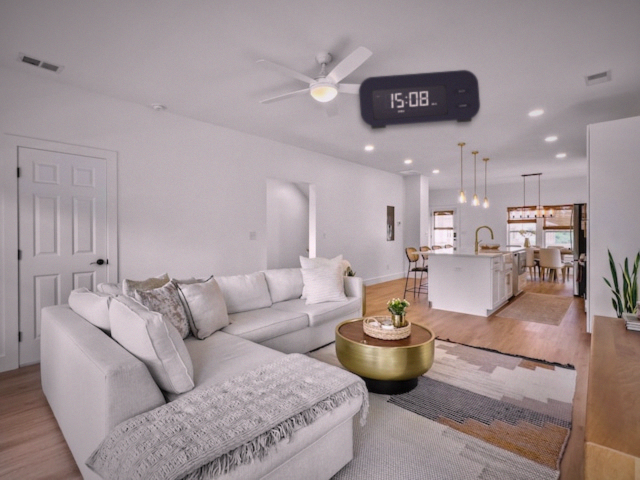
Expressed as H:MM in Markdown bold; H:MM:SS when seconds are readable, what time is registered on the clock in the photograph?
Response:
**15:08**
